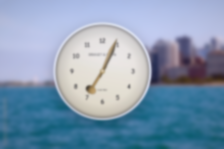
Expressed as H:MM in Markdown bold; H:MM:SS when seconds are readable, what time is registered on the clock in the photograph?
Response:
**7:04**
